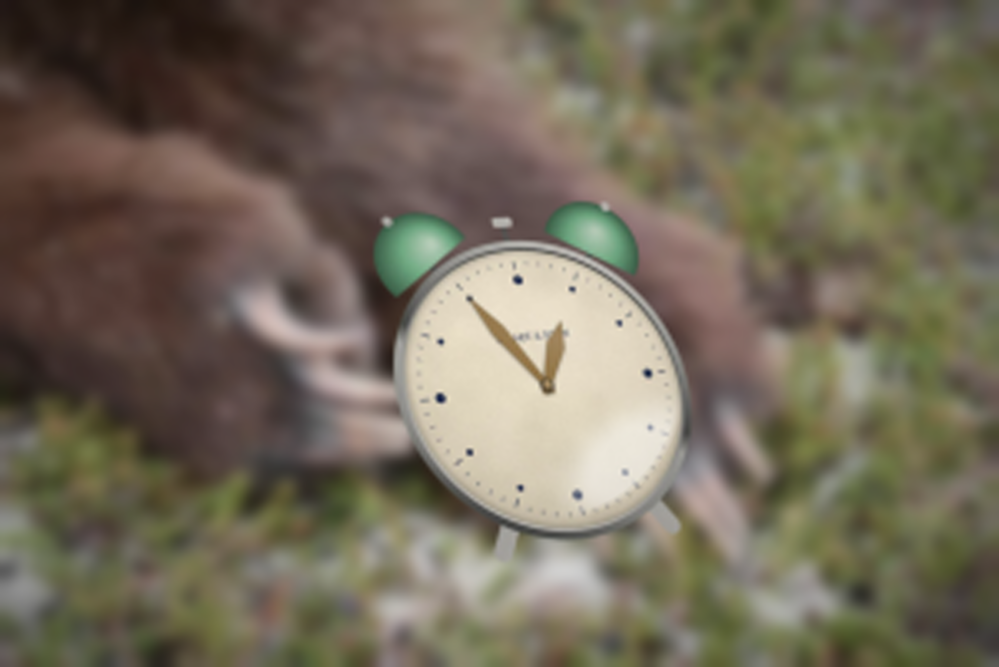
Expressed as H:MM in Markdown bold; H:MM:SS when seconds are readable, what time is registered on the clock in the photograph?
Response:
**12:55**
